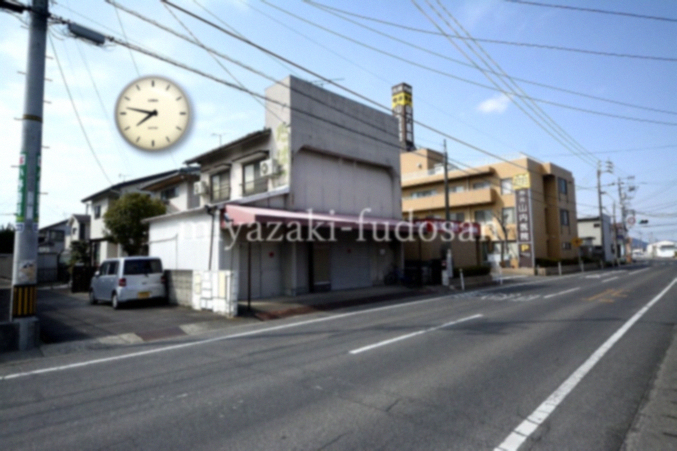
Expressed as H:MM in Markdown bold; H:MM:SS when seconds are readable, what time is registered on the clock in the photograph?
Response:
**7:47**
